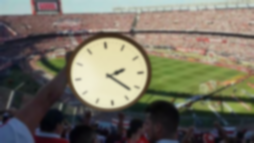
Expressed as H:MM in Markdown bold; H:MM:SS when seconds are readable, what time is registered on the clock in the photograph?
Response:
**2:22**
